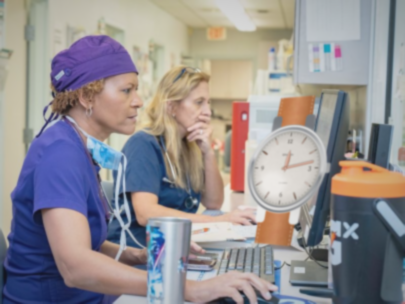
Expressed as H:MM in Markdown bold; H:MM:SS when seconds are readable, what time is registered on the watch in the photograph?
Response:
**12:13**
